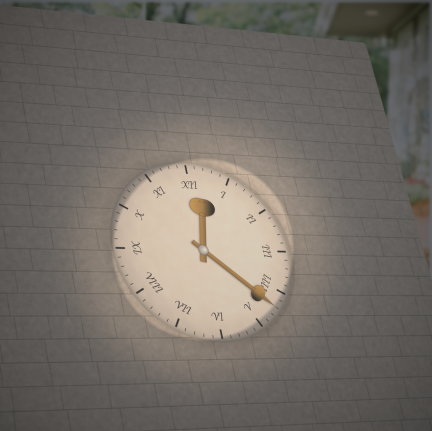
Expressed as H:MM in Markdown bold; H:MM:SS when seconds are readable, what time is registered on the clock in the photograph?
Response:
**12:22**
